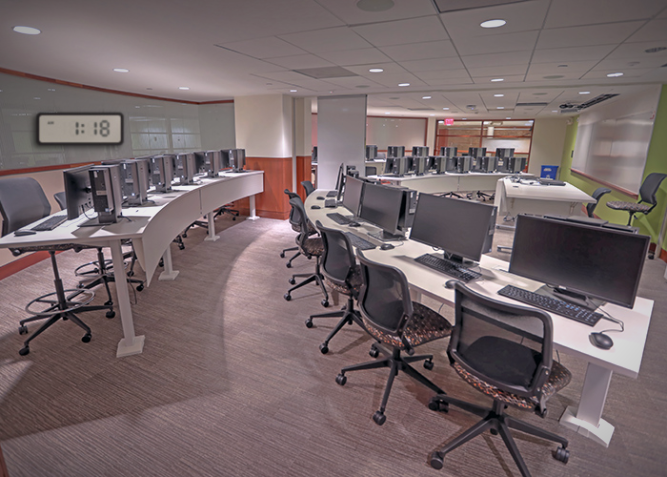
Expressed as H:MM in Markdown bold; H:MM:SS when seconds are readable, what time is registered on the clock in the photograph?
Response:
**1:18**
